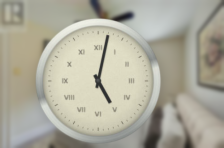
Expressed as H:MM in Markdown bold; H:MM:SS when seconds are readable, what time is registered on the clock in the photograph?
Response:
**5:02**
